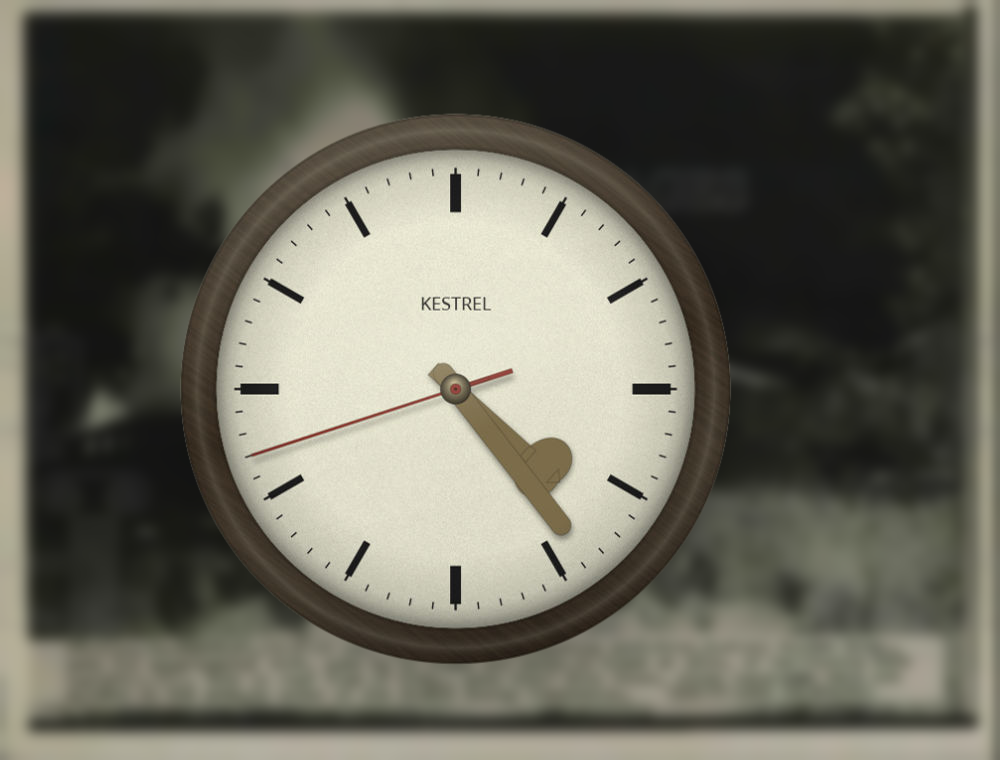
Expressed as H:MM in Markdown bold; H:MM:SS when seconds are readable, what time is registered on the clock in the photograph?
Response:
**4:23:42**
